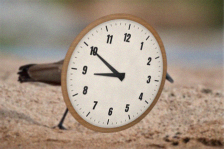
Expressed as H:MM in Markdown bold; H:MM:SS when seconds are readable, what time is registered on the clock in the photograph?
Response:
**8:50**
